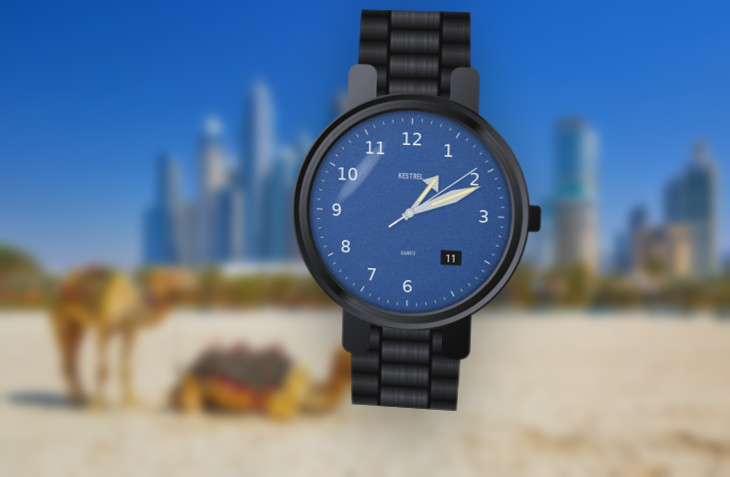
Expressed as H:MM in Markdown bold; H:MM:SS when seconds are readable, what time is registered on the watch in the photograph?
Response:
**1:11:09**
